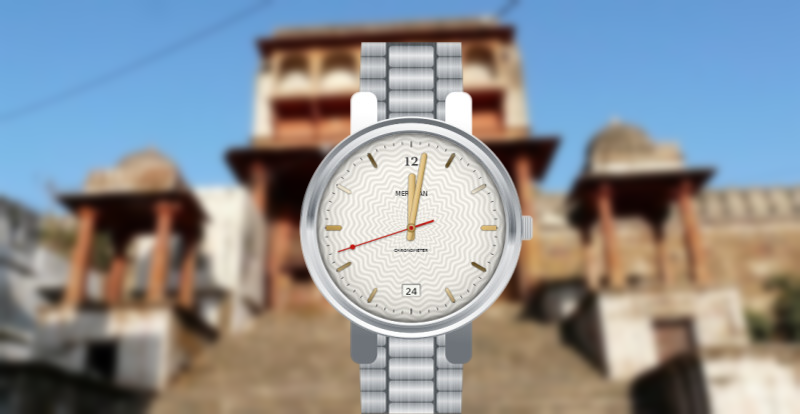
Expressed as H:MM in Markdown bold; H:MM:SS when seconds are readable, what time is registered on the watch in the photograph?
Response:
**12:01:42**
